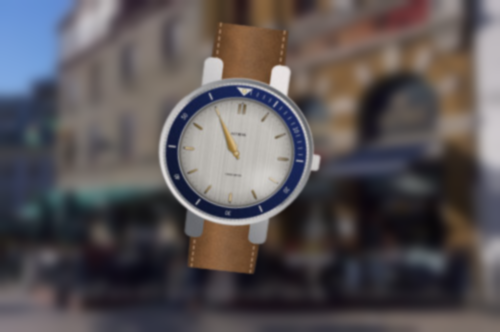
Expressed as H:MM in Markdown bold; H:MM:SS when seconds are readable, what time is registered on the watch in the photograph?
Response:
**10:55**
